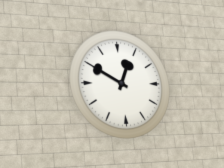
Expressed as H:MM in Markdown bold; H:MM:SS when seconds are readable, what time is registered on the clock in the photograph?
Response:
**12:50**
